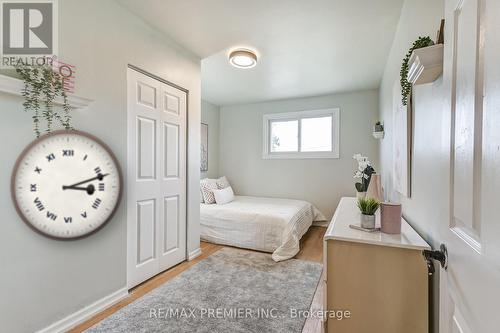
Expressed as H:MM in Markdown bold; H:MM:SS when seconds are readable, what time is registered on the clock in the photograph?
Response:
**3:12**
